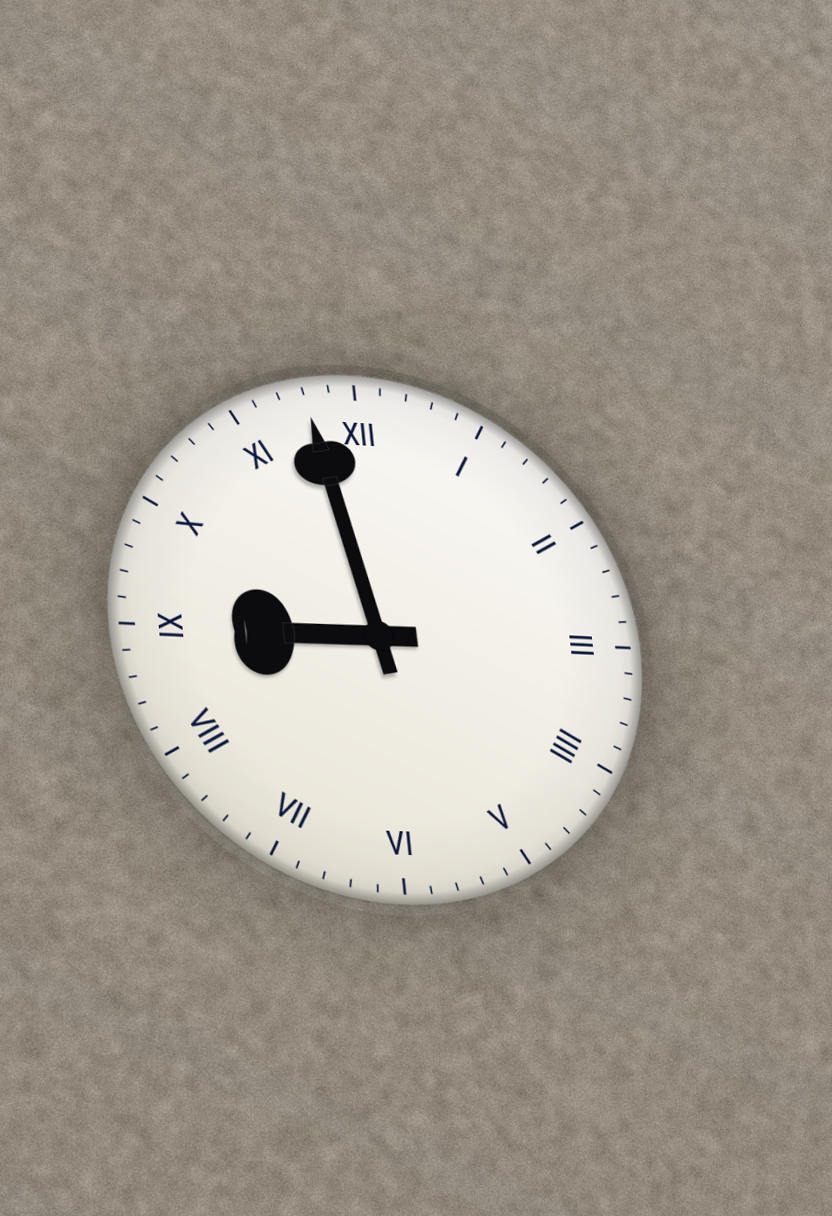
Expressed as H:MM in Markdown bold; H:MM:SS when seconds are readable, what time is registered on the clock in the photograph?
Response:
**8:58**
